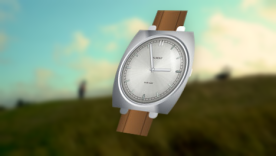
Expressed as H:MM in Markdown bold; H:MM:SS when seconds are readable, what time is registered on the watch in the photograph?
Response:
**2:56**
